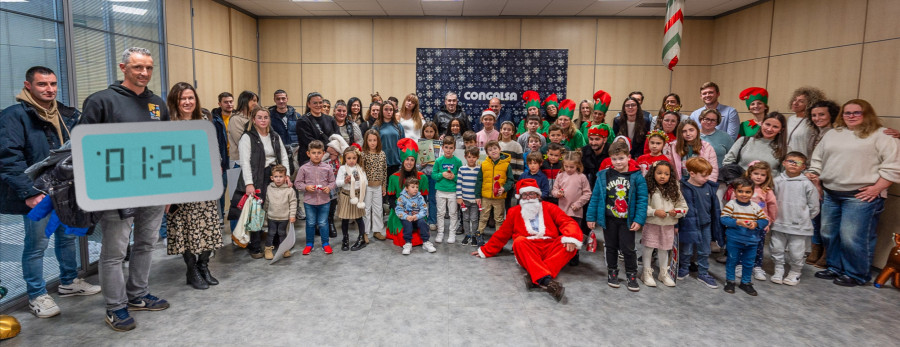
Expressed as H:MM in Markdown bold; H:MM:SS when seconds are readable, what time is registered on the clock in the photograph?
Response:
**1:24**
